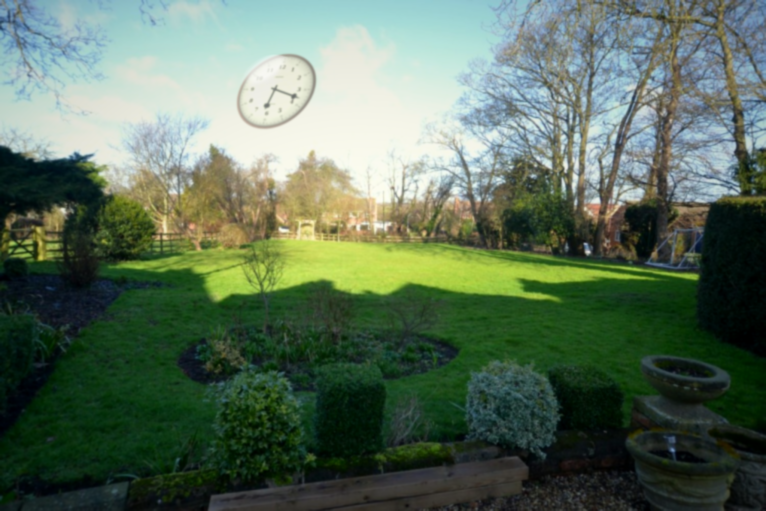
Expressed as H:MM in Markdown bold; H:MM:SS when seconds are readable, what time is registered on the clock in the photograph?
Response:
**6:18**
